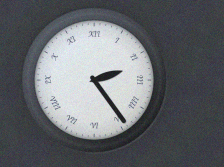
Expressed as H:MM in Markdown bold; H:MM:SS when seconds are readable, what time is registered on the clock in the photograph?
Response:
**2:24**
